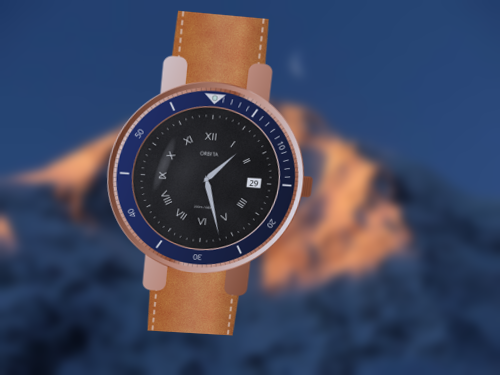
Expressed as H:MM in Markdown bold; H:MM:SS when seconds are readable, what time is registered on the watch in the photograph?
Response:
**1:27**
